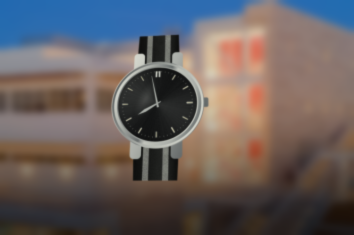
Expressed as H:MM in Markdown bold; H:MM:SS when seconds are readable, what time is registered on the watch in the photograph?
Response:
**7:58**
